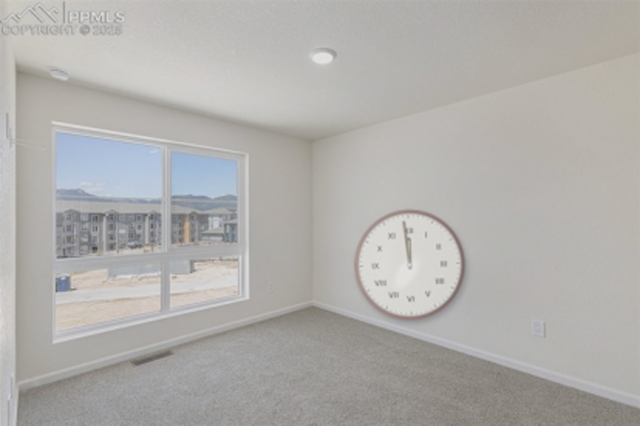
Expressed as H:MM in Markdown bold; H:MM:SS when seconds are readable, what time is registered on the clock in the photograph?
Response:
**11:59**
